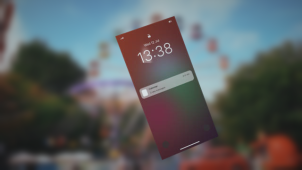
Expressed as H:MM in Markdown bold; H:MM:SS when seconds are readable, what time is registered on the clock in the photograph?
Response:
**13:38**
